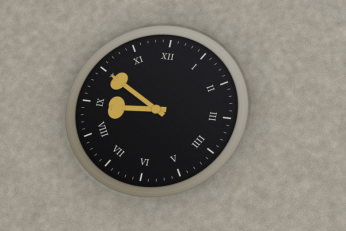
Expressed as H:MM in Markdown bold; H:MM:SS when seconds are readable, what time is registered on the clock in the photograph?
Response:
**8:50**
